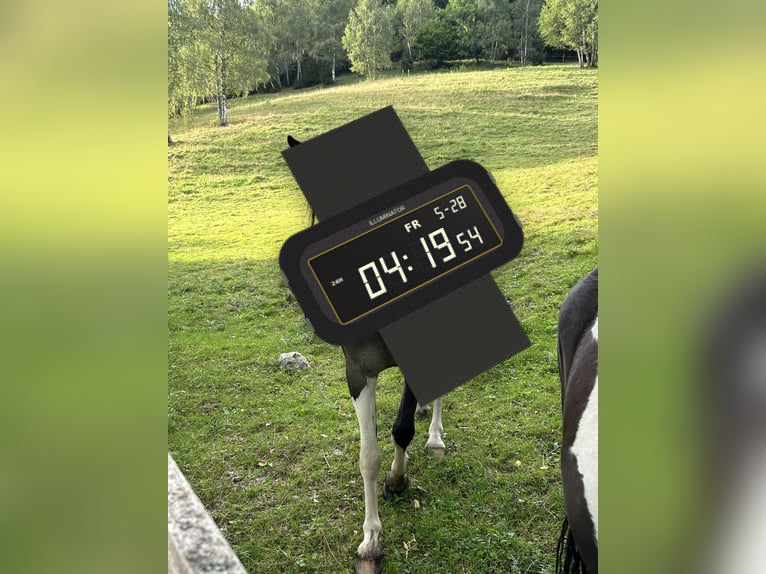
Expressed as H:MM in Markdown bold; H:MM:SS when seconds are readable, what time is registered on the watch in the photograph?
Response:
**4:19:54**
